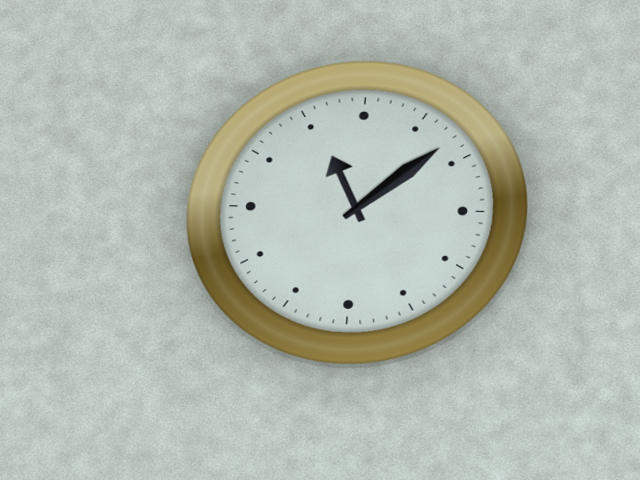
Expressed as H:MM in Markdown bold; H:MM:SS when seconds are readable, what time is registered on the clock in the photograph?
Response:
**11:08**
